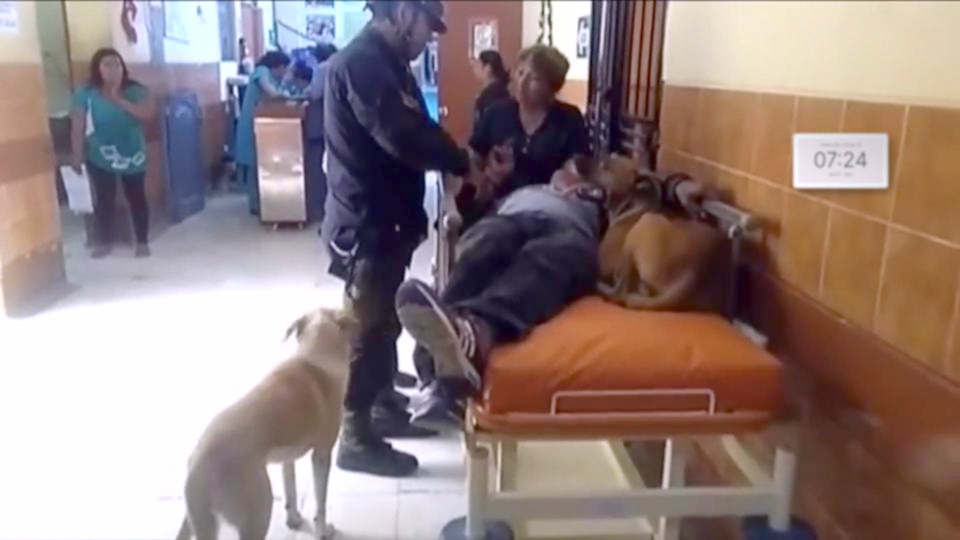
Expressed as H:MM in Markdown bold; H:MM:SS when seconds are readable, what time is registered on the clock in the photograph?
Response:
**7:24**
